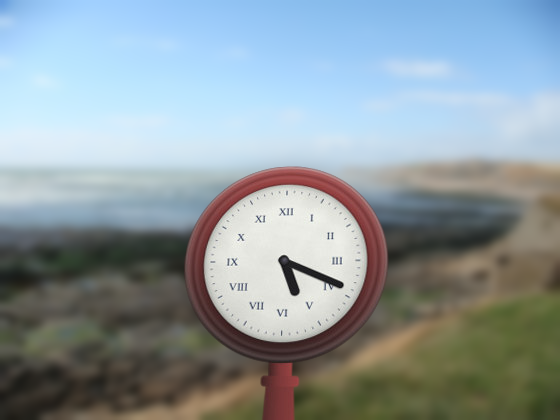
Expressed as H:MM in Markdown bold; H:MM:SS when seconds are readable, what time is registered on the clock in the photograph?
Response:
**5:19**
